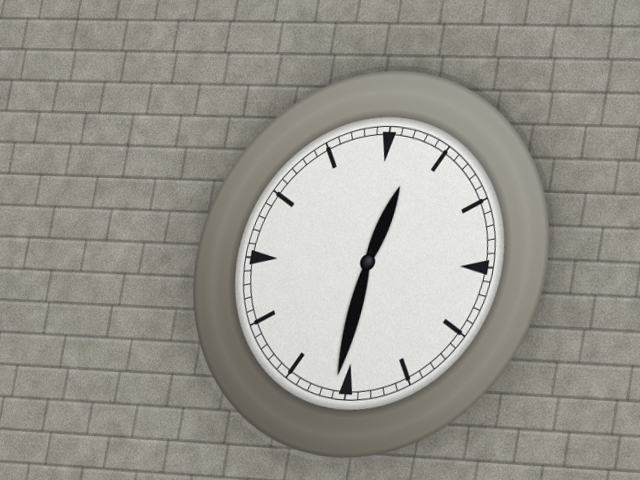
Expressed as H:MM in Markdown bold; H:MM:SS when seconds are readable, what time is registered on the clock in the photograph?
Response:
**12:31**
